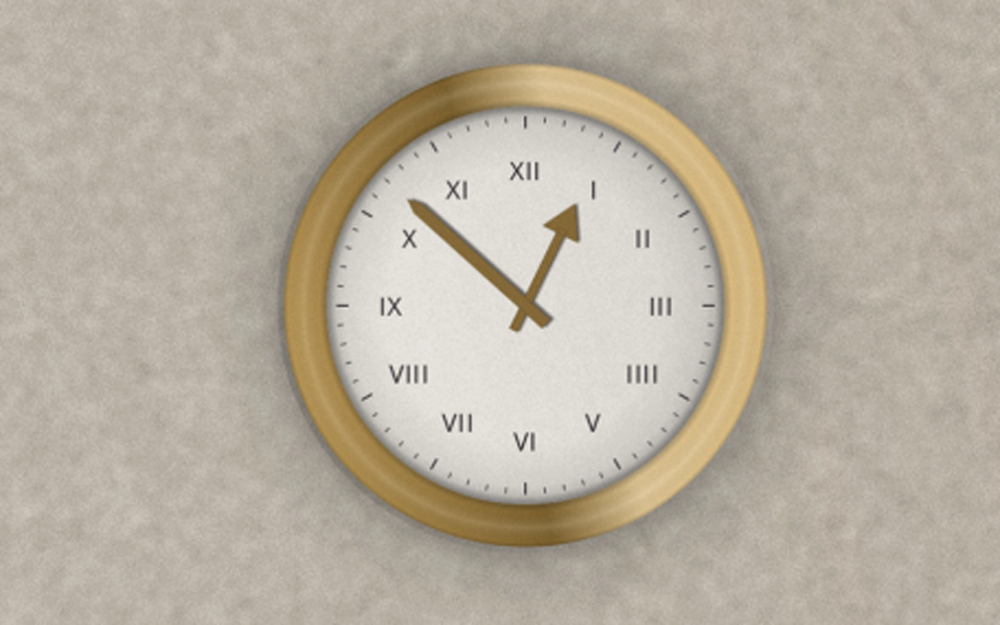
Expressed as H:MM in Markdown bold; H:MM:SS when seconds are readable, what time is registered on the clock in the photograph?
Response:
**12:52**
